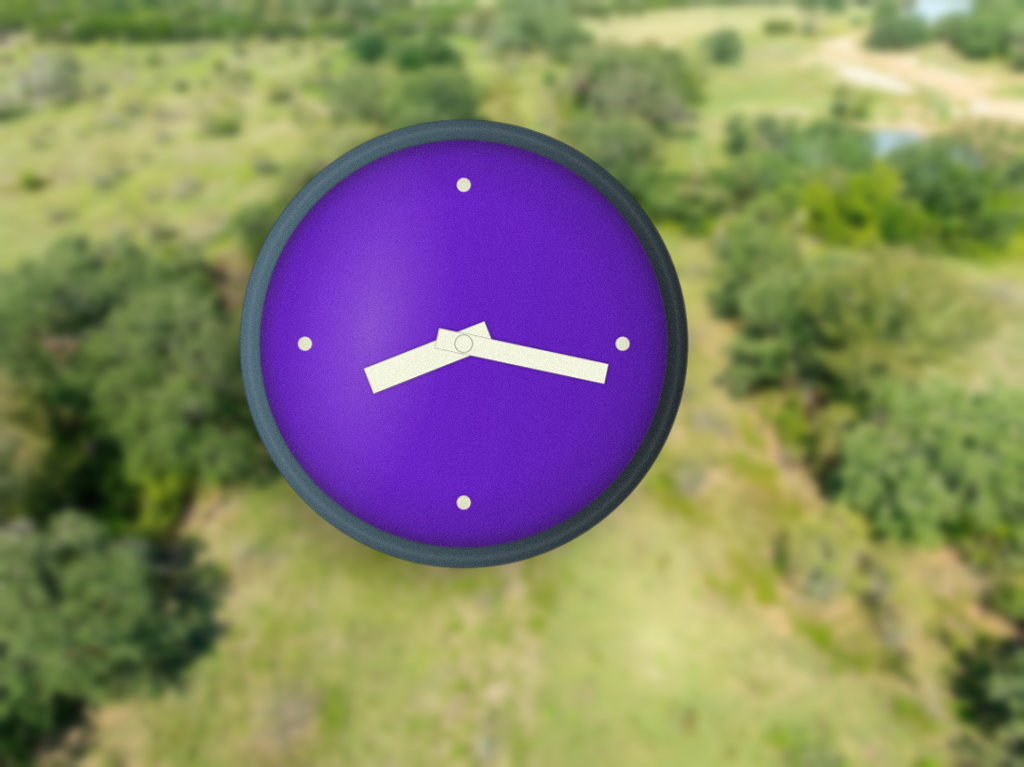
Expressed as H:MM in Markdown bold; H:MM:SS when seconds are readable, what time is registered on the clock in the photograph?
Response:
**8:17**
